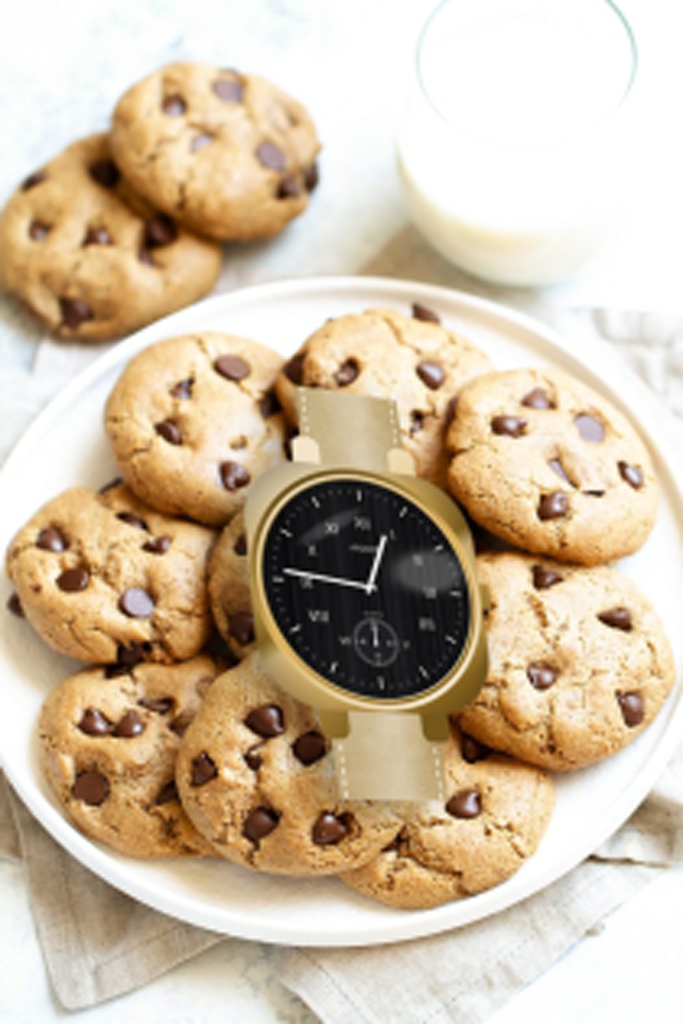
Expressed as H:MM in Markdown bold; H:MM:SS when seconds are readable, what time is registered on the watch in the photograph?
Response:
**12:46**
